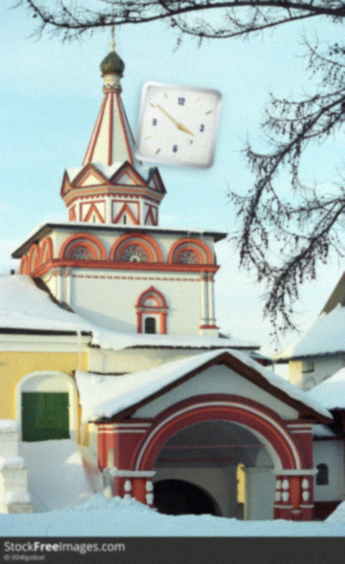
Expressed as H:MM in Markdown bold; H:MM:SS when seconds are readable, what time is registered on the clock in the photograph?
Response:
**3:51**
